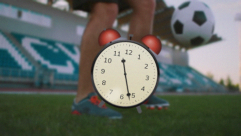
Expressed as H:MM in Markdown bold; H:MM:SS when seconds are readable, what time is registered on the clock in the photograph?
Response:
**11:27**
